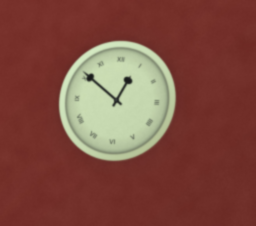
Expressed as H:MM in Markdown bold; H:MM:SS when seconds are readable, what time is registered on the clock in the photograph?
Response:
**12:51**
